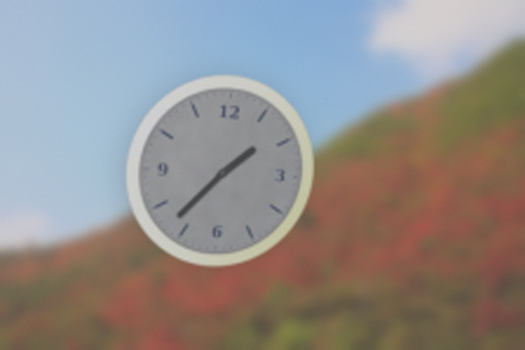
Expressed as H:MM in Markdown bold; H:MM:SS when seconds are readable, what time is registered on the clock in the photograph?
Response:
**1:37**
